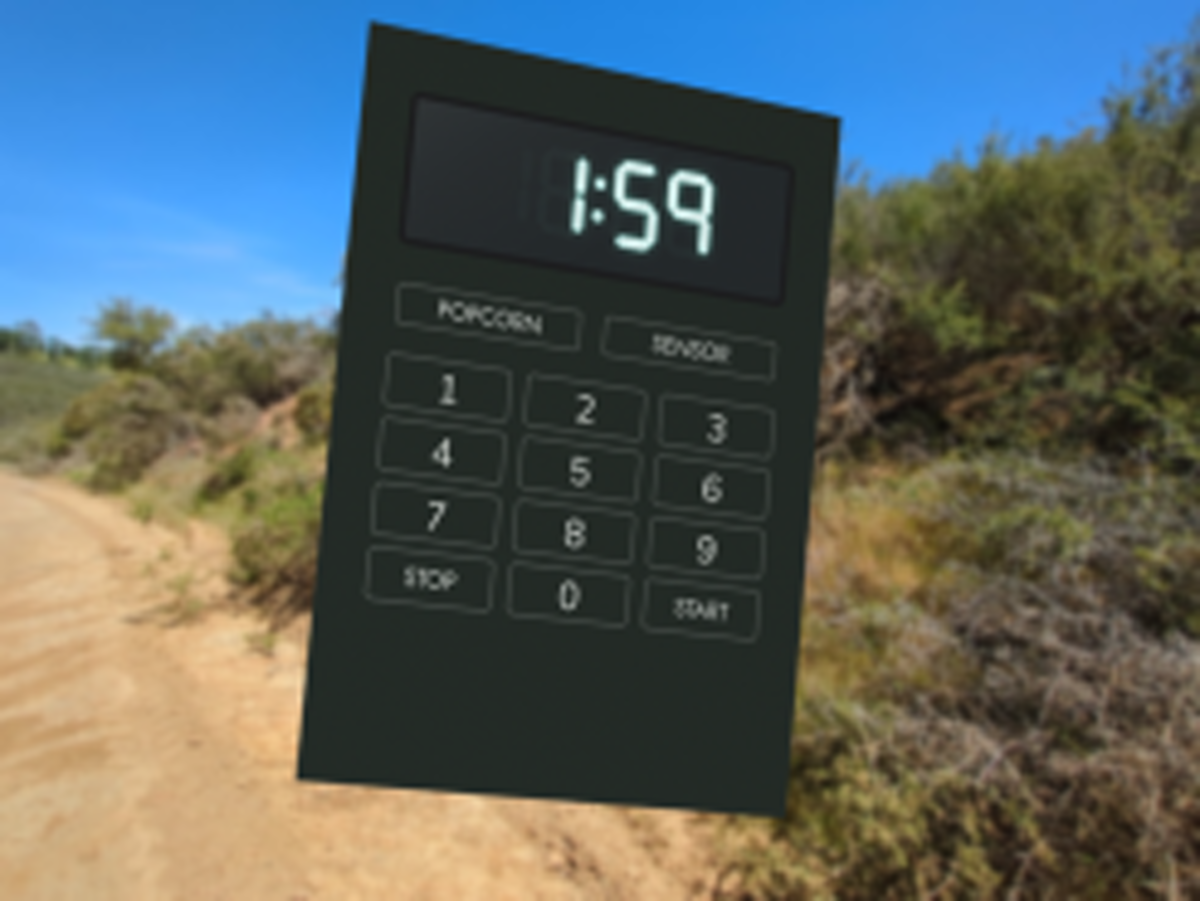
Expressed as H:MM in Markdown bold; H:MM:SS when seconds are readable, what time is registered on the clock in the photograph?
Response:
**1:59**
